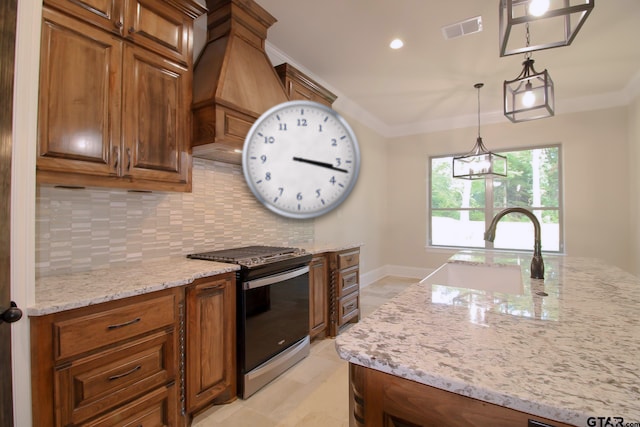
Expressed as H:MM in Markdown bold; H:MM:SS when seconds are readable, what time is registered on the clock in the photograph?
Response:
**3:17**
